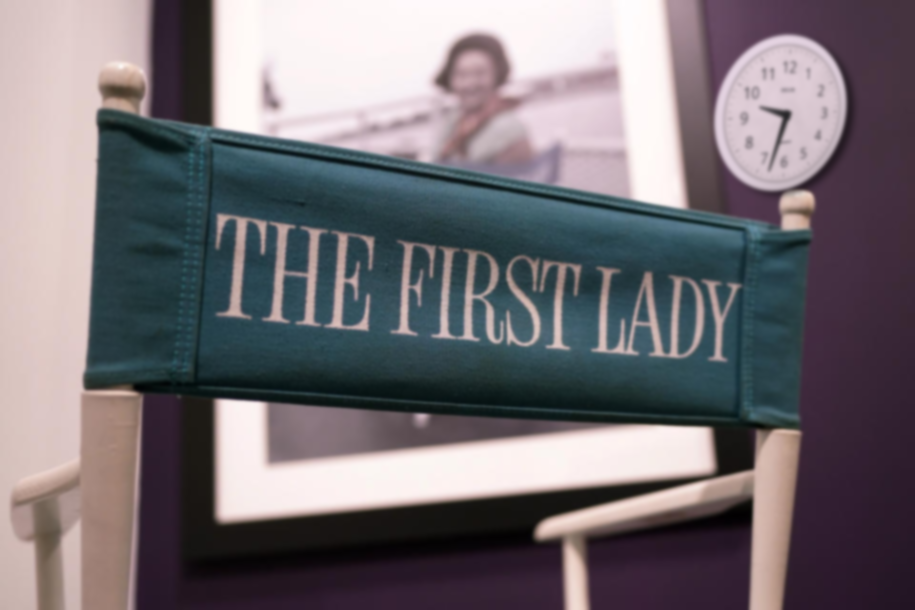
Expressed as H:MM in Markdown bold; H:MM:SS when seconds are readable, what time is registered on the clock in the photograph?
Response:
**9:33**
